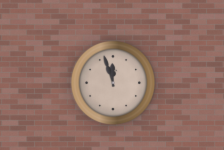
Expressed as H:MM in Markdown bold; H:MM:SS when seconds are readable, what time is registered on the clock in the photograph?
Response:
**11:57**
